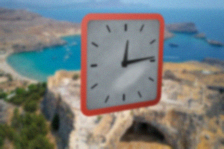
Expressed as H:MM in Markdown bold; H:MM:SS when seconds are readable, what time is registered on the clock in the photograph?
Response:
**12:14**
